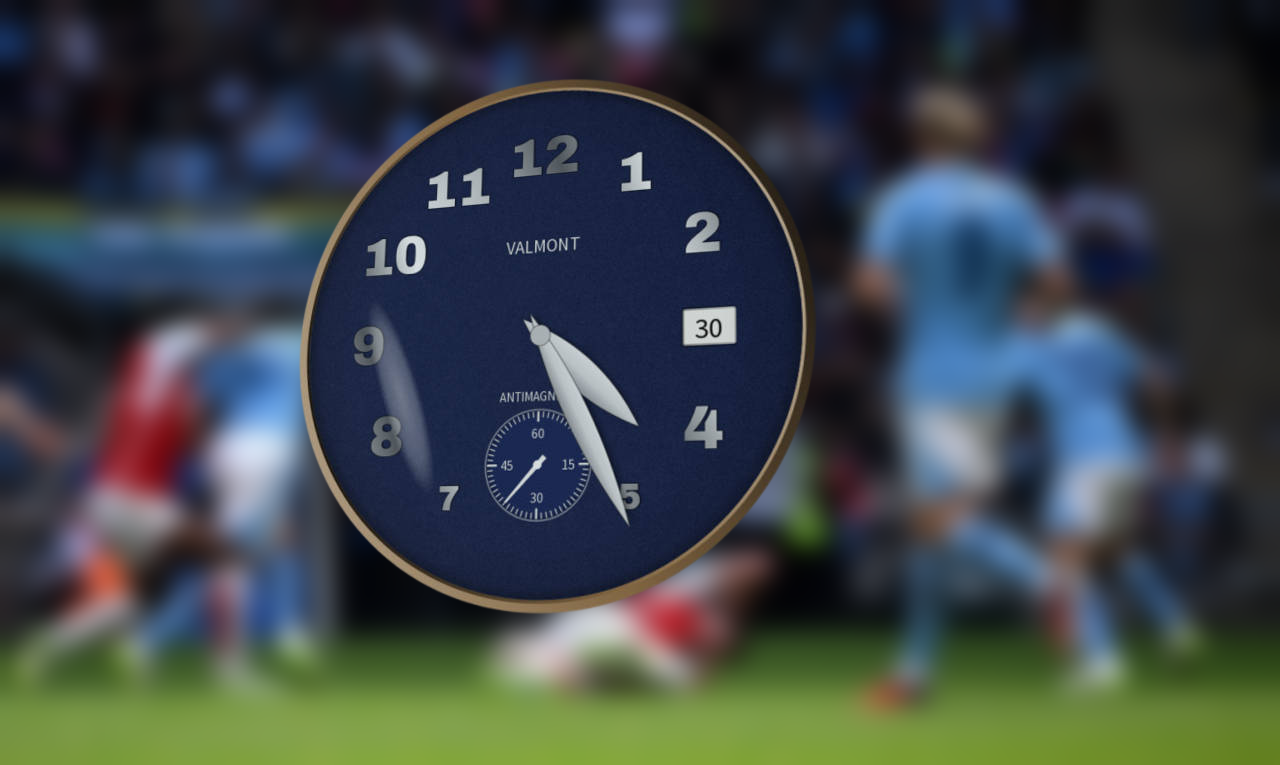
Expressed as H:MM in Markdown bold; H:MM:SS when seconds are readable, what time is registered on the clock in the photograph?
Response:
**4:25:37**
